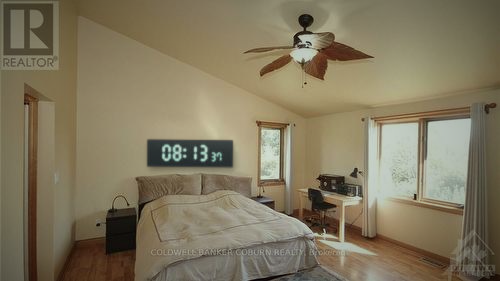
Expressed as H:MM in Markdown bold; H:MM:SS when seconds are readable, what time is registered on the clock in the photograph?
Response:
**8:13:37**
